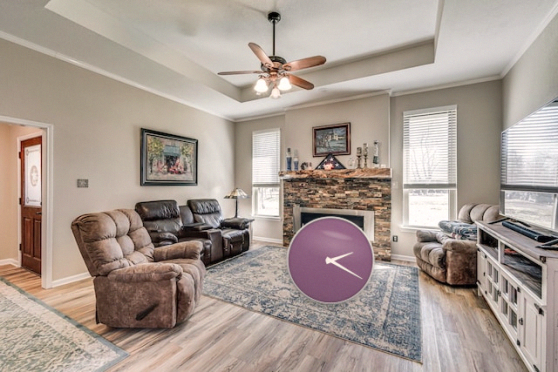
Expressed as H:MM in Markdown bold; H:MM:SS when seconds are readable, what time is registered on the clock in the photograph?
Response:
**2:20**
